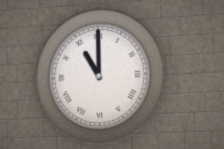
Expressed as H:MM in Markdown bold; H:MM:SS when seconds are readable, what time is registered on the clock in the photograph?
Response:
**11:00**
